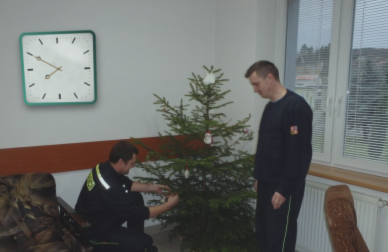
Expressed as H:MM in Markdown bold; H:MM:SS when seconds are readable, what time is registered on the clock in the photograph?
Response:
**7:50**
